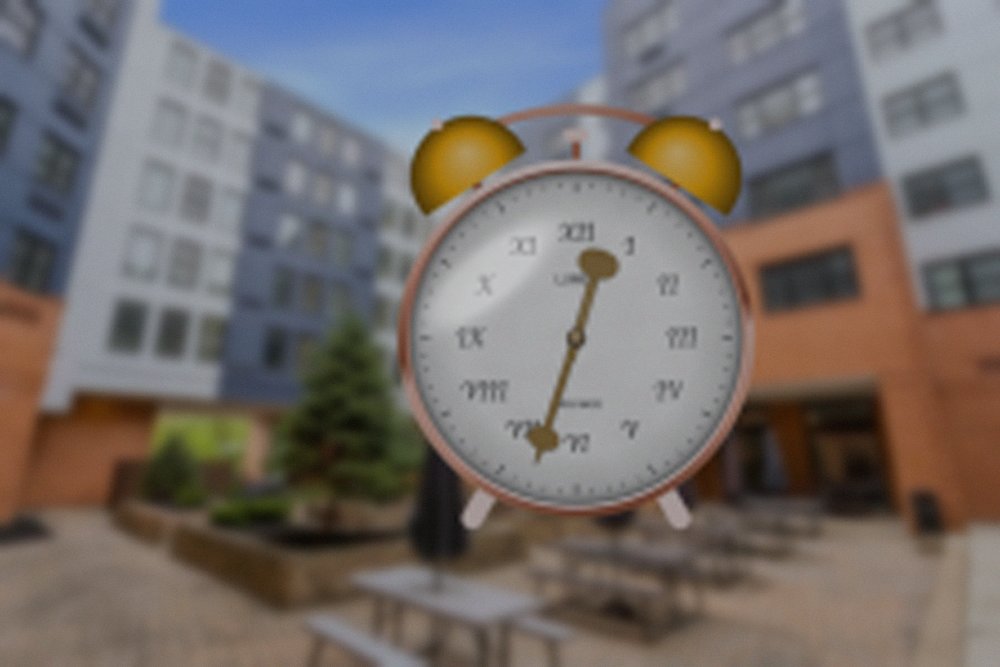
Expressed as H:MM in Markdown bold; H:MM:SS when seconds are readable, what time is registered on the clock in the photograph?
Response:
**12:33**
